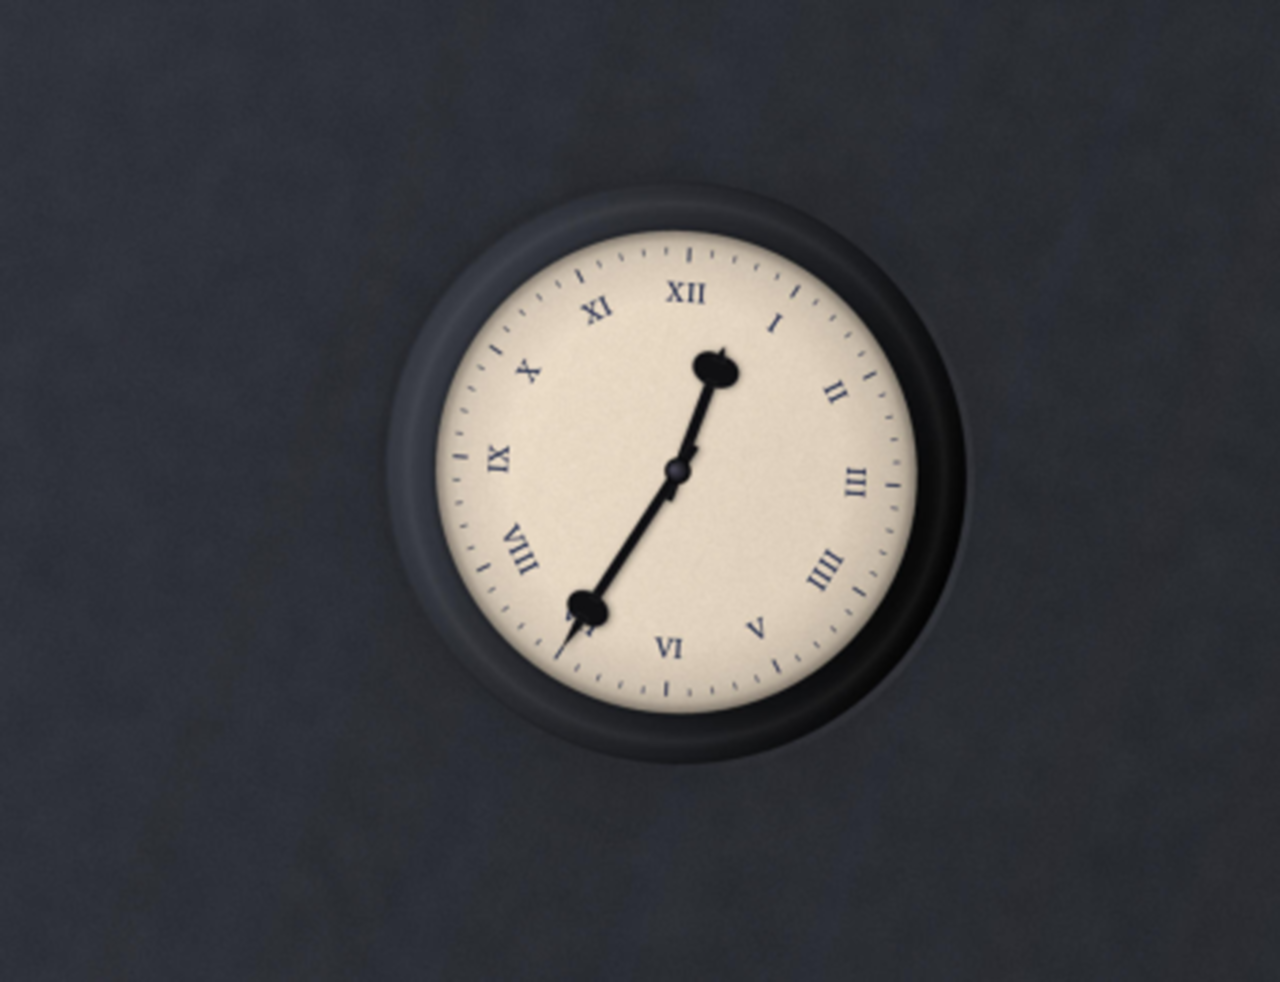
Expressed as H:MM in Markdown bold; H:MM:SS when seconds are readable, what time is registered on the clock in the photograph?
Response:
**12:35**
